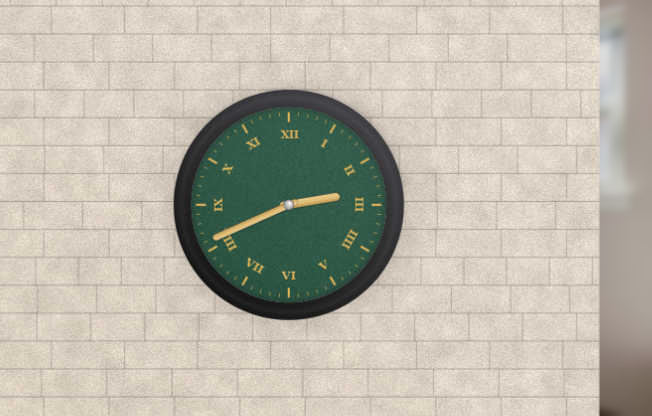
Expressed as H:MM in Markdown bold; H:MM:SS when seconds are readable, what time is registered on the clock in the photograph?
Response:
**2:41**
